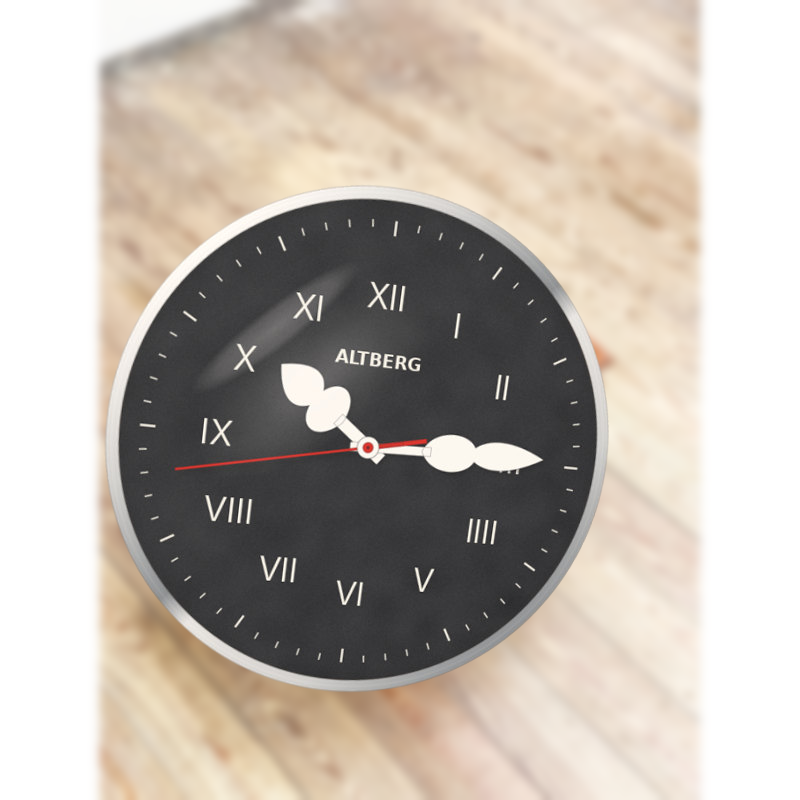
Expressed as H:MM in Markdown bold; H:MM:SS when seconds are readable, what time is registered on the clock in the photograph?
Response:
**10:14:43**
